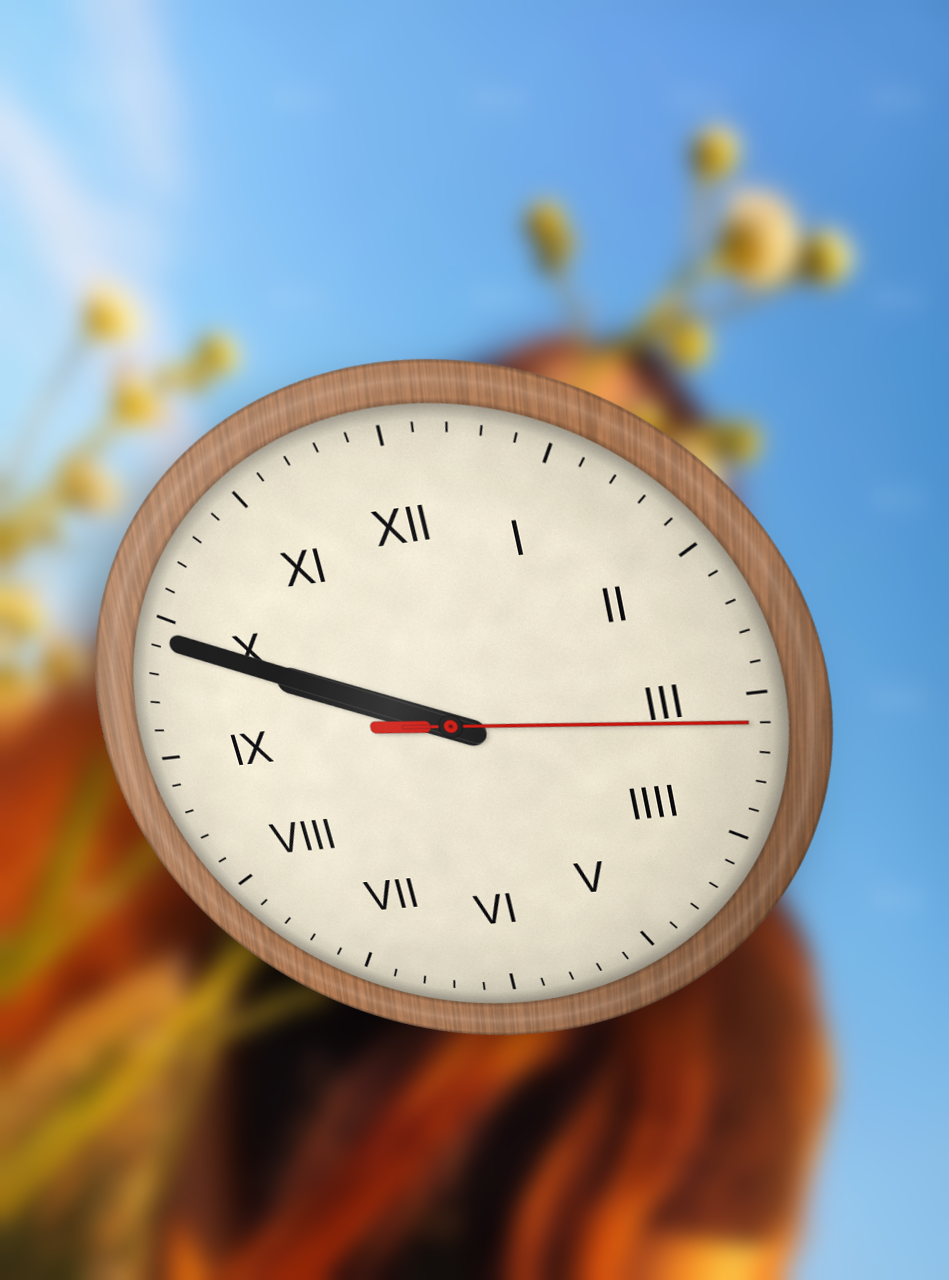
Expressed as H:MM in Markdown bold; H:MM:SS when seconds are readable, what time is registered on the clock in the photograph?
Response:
**9:49:16**
